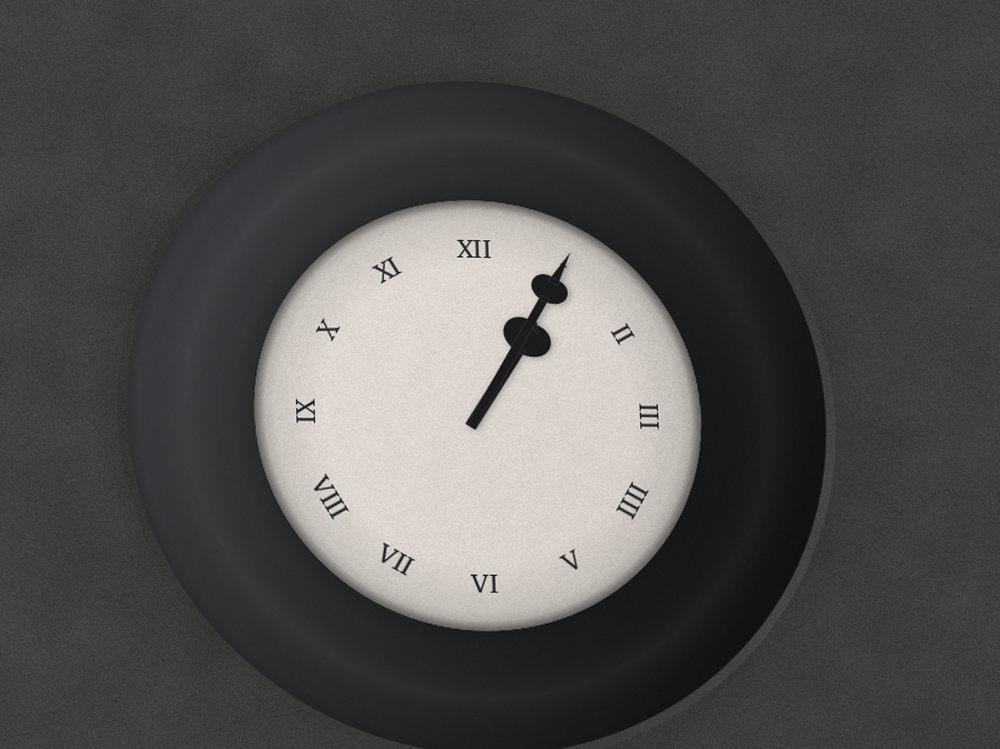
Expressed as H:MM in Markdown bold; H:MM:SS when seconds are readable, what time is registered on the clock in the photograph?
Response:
**1:05**
